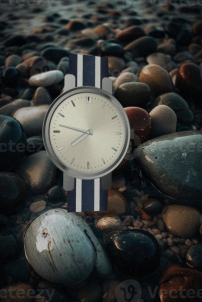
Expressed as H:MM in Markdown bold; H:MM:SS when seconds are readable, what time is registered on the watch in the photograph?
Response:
**7:47**
